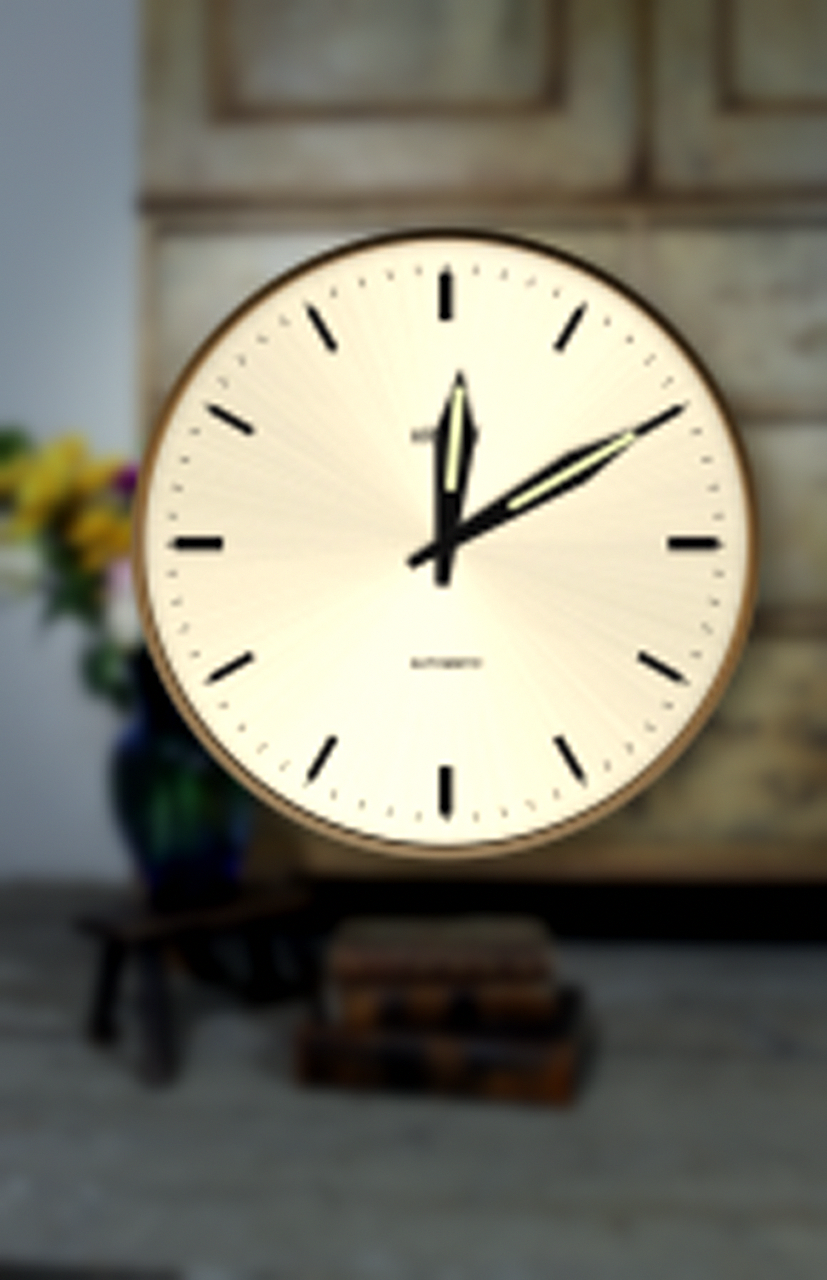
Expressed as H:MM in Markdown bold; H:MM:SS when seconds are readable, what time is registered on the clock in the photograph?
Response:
**12:10**
